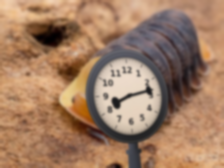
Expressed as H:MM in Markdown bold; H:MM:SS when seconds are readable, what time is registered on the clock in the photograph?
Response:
**8:13**
